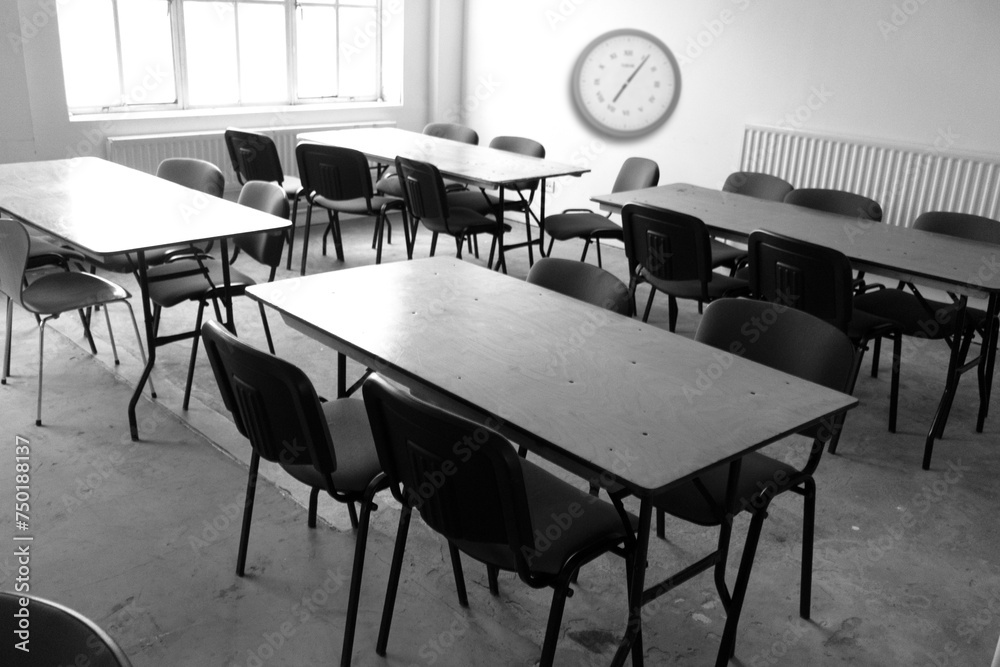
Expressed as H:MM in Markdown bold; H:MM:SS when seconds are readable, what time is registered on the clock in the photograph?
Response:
**7:06**
